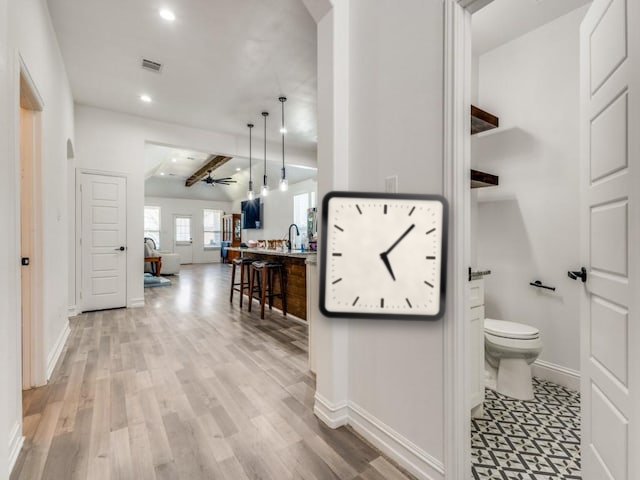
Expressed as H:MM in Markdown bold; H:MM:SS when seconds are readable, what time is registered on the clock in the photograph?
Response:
**5:07**
